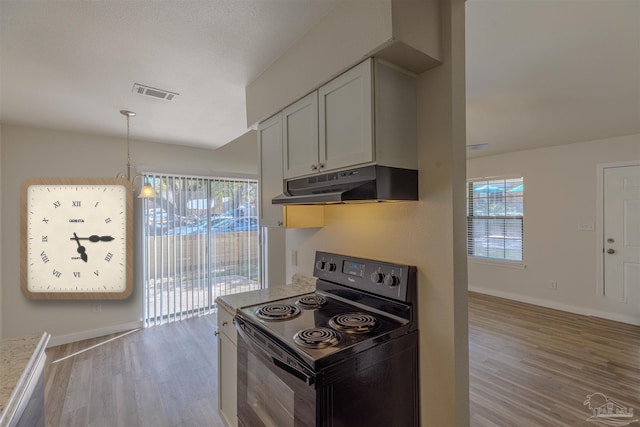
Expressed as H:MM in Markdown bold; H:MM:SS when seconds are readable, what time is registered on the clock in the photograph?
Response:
**5:15**
